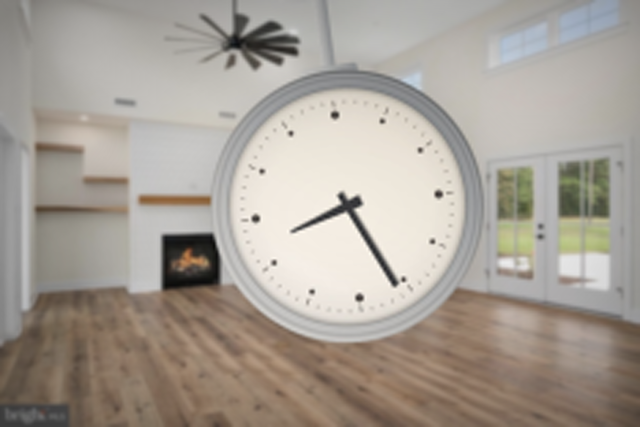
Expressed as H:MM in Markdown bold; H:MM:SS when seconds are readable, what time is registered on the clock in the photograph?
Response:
**8:26**
